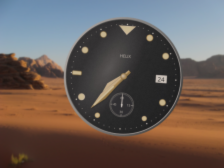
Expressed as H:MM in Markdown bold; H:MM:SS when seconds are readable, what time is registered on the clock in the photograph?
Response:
**7:37**
